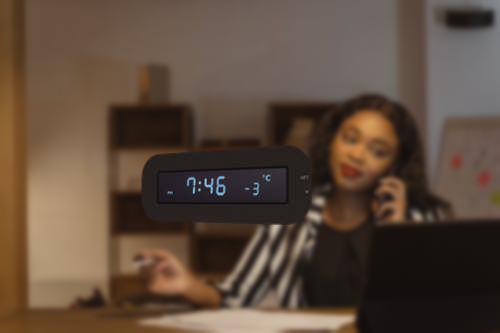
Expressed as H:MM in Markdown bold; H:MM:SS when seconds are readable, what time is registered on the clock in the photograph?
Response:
**7:46**
